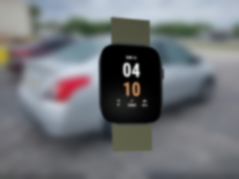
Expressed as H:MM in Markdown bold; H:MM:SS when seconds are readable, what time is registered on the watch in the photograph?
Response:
**4:10**
